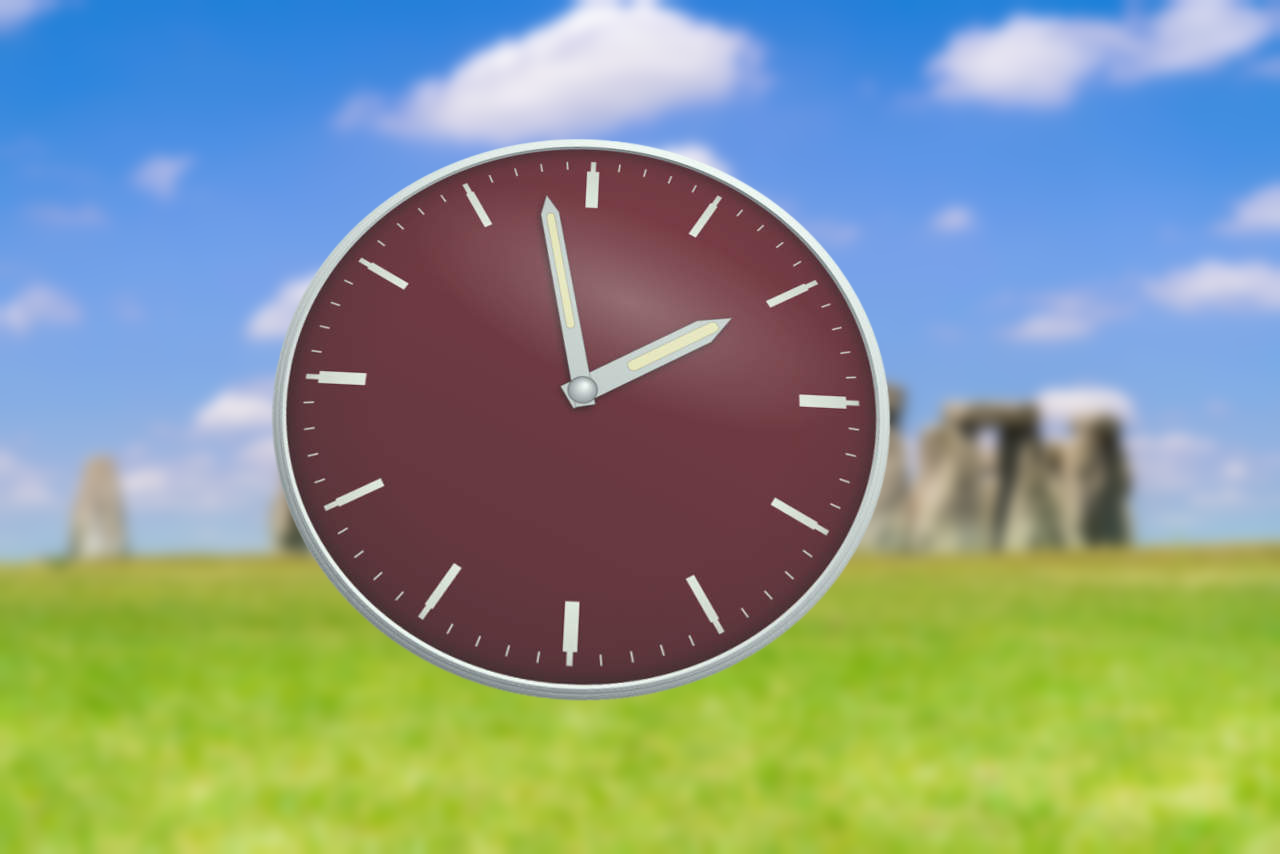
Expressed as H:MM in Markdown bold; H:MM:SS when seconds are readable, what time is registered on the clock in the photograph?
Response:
**1:58**
